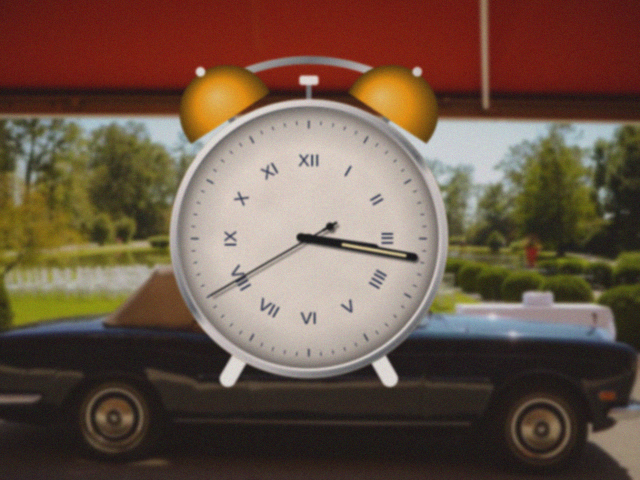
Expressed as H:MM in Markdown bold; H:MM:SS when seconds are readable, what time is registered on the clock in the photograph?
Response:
**3:16:40**
